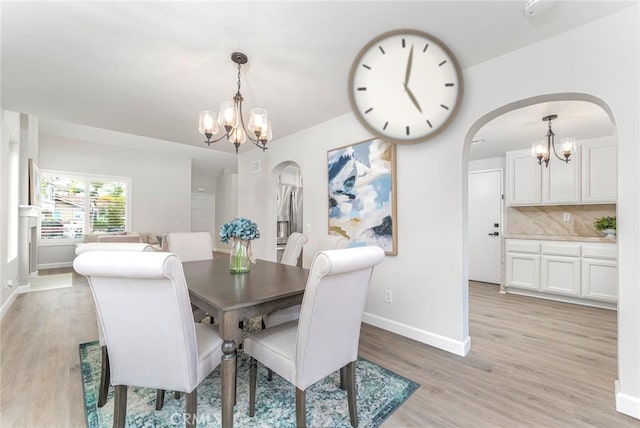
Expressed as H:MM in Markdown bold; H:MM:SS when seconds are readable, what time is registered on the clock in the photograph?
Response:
**5:02**
